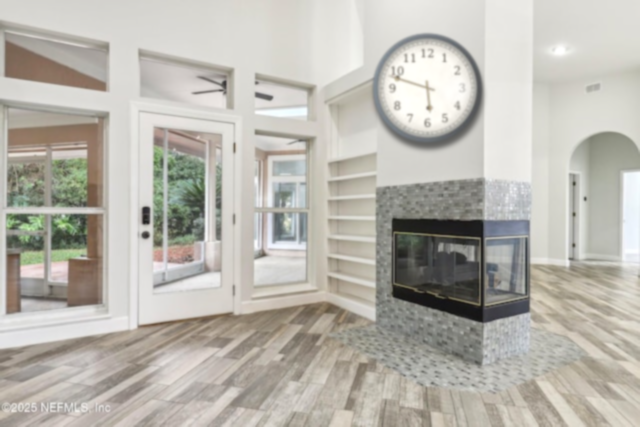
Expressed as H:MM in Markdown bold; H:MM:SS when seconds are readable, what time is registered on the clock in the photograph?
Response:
**5:48**
